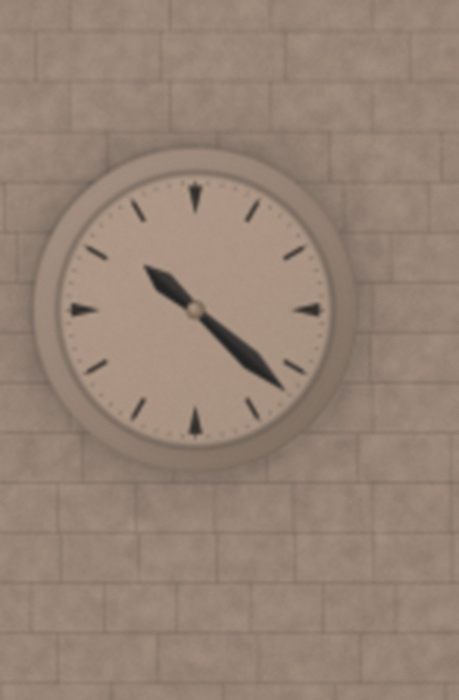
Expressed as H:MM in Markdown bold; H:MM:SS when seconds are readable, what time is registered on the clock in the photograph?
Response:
**10:22**
